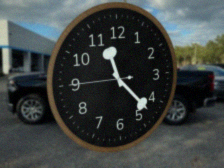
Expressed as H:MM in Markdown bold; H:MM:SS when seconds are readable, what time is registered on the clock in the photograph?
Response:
**11:22:45**
